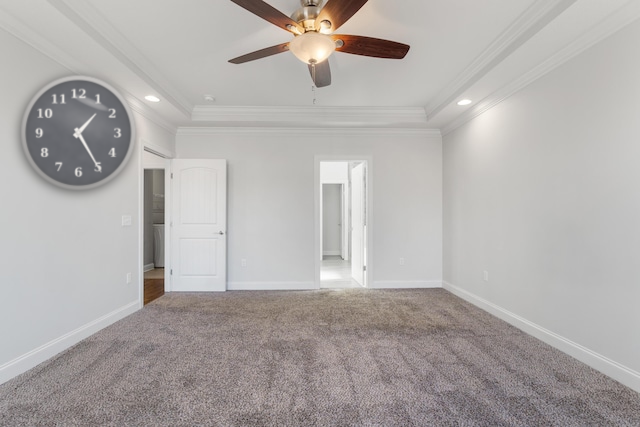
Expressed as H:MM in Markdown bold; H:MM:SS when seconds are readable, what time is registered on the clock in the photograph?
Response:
**1:25**
